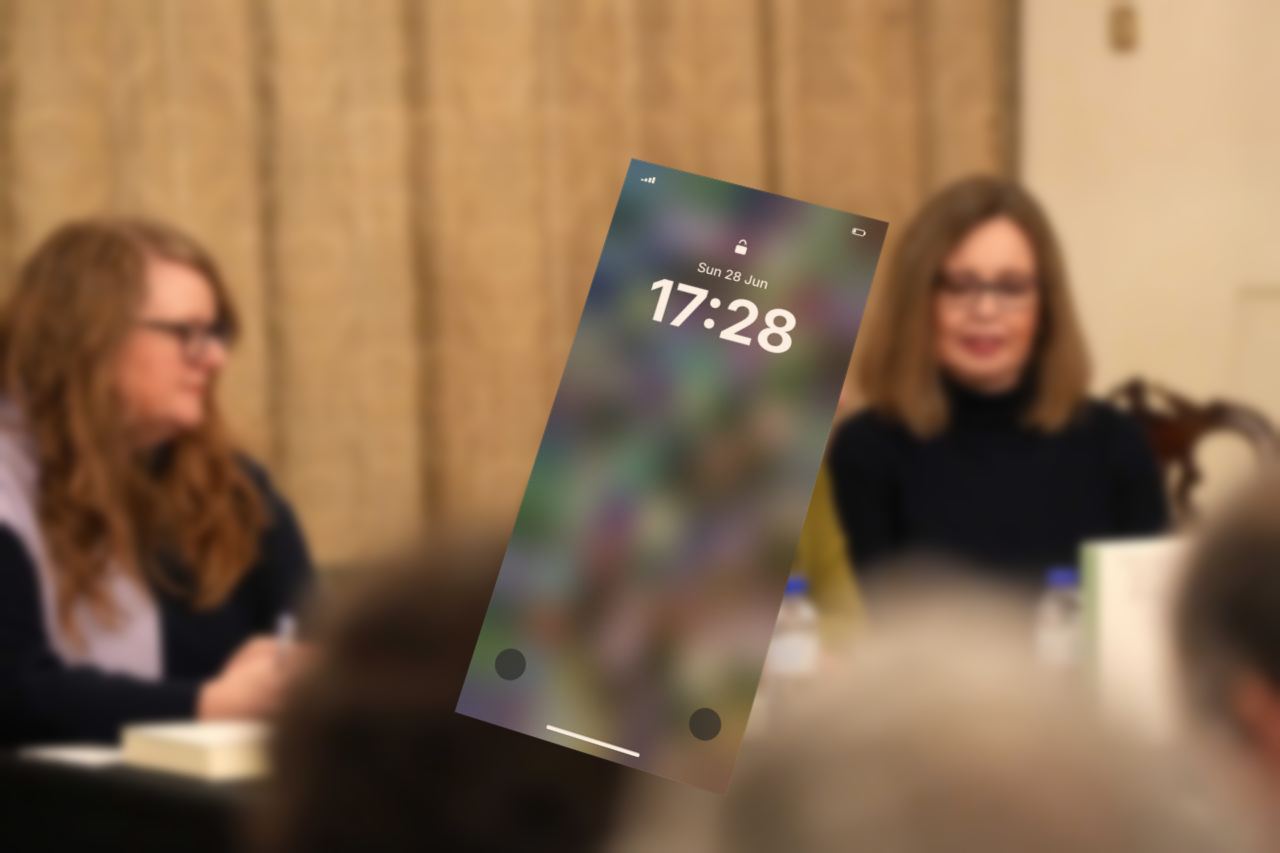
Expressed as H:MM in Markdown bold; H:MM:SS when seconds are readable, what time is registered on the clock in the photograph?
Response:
**17:28**
